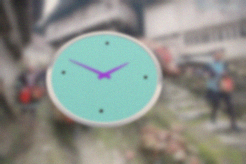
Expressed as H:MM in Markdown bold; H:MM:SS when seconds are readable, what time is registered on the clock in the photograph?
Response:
**1:49**
